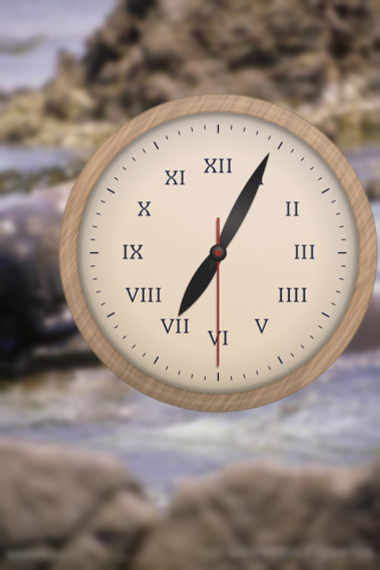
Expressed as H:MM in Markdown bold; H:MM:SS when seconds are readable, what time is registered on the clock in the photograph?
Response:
**7:04:30**
